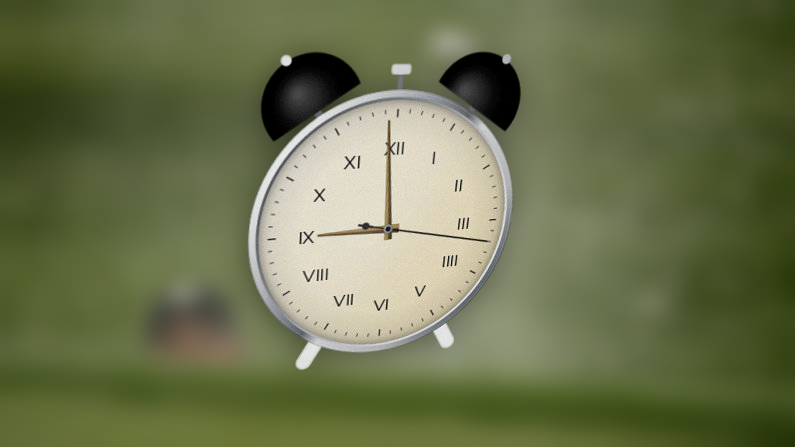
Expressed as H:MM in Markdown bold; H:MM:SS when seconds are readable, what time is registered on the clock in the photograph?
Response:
**8:59:17**
